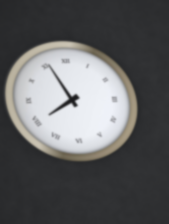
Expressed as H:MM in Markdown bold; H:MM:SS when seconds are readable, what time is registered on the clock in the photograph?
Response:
**7:56**
